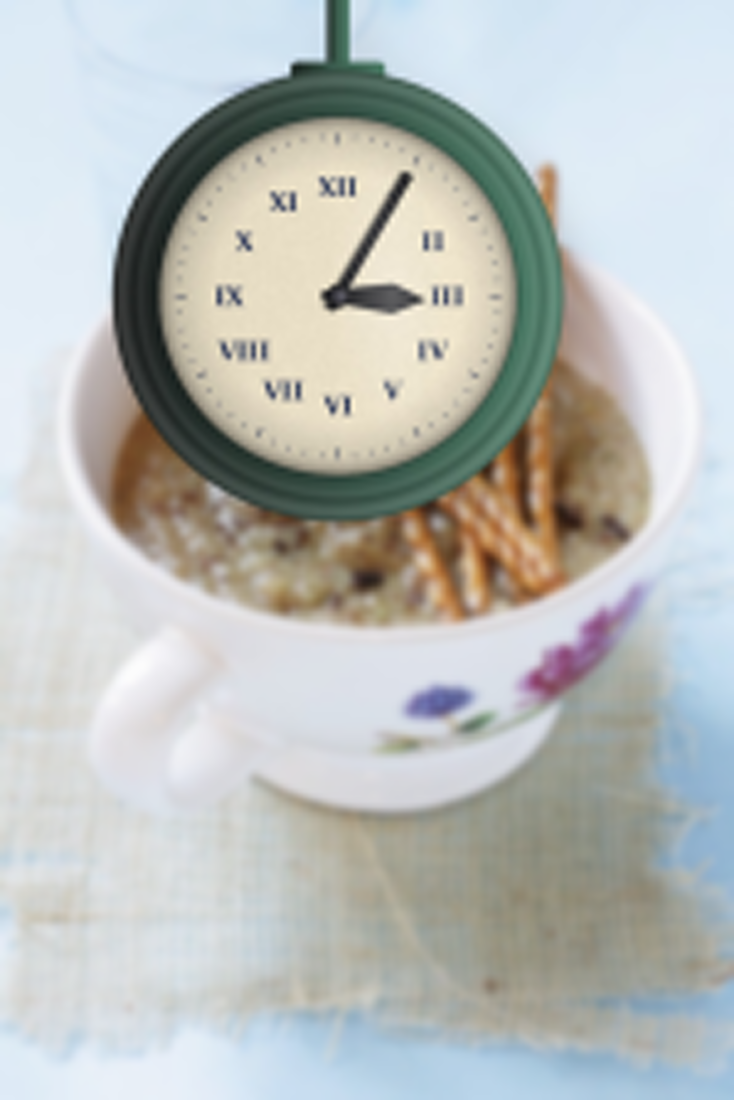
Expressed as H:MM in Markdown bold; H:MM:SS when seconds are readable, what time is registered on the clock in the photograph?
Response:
**3:05**
